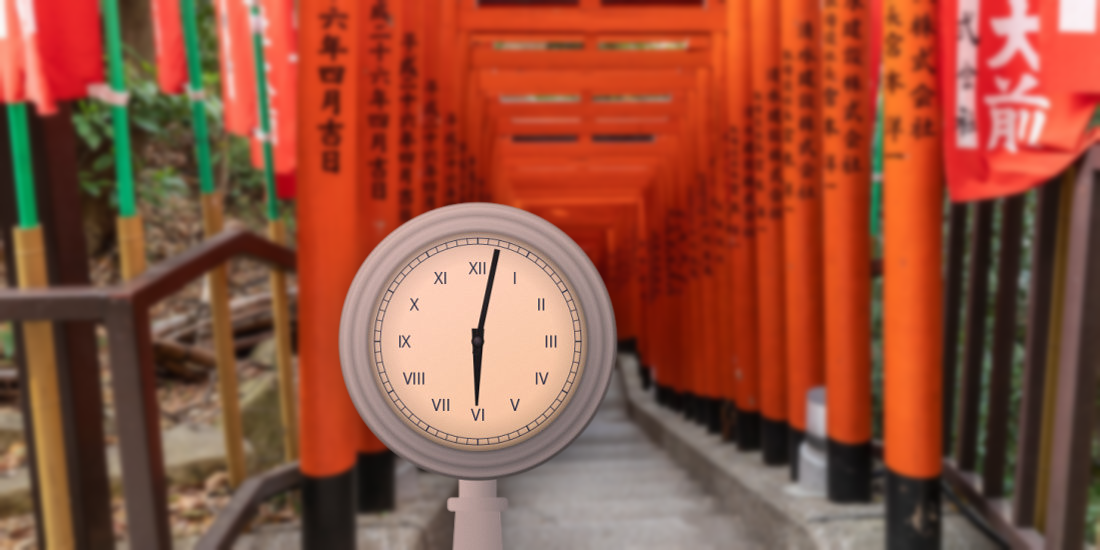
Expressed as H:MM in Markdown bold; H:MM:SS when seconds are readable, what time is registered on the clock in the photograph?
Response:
**6:02**
